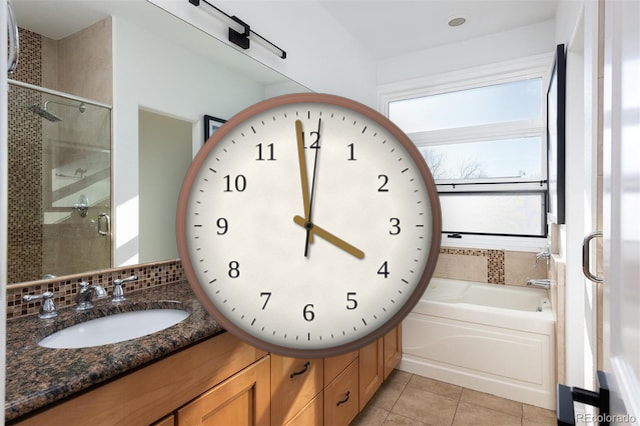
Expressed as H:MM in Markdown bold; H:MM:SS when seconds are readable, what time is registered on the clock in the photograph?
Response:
**3:59:01**
